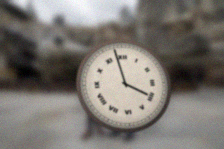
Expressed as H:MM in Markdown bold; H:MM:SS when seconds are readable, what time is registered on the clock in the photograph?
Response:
**3:58**
